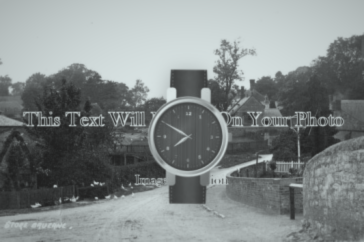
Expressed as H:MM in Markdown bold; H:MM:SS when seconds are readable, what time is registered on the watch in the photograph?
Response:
**7:50**
